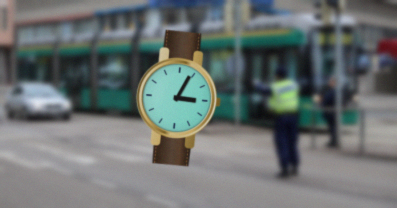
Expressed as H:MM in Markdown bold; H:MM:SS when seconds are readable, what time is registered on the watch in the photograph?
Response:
**3:04**
